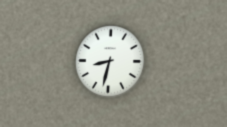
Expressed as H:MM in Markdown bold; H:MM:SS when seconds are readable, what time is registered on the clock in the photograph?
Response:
**8:32**
